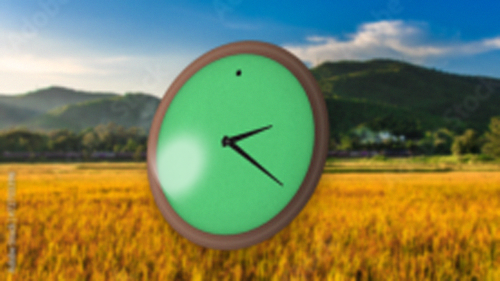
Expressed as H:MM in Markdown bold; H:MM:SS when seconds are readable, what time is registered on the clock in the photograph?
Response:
**2:20**
